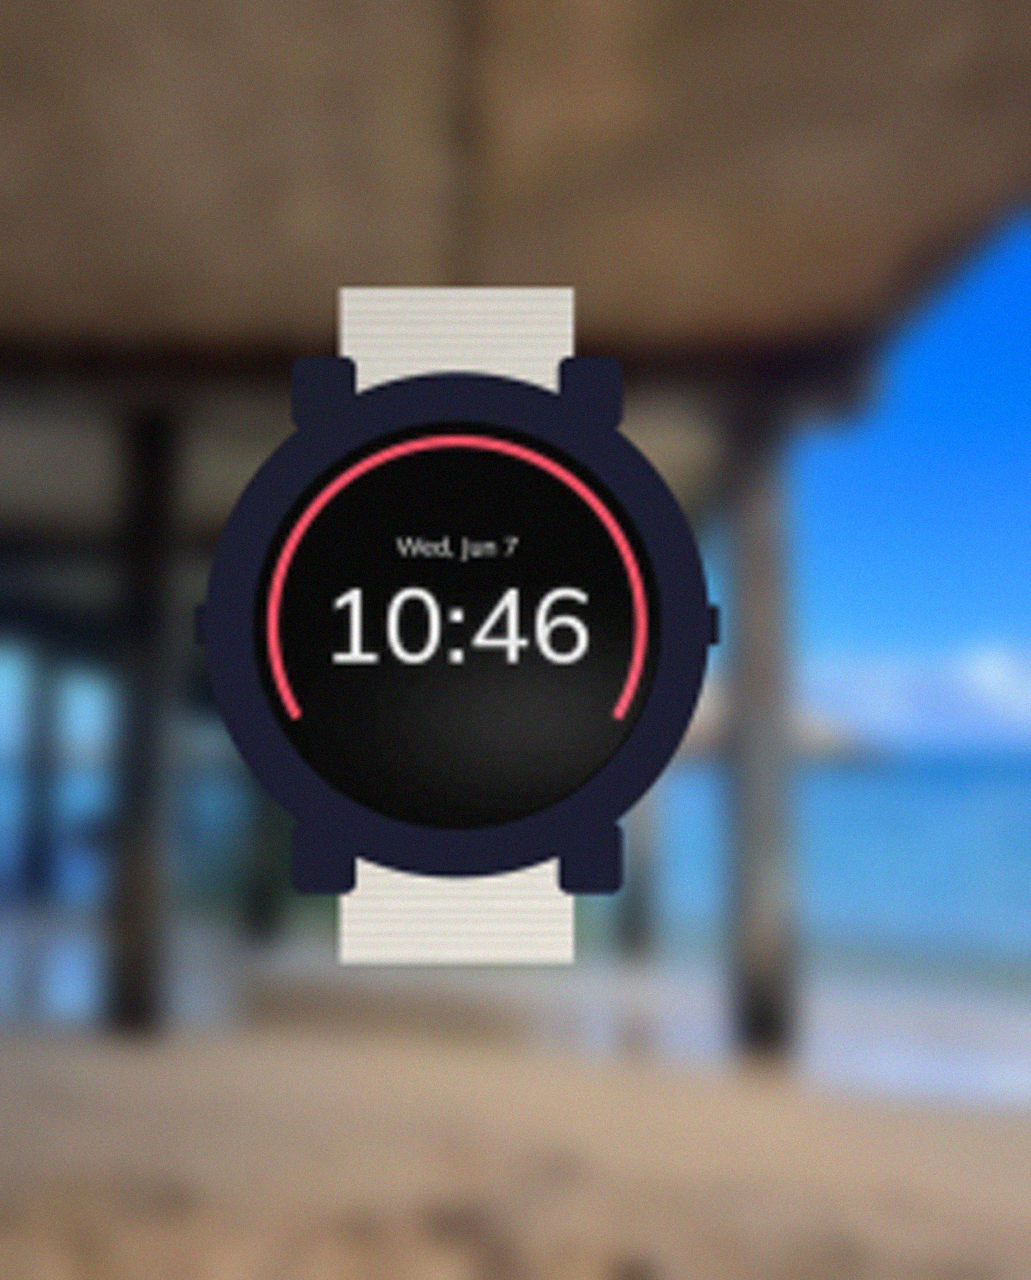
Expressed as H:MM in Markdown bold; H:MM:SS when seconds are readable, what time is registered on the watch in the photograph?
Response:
**10:46**
